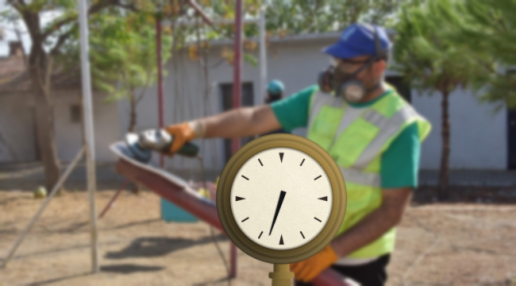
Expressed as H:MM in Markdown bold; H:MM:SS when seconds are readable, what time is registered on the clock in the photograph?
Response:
**6:33**
